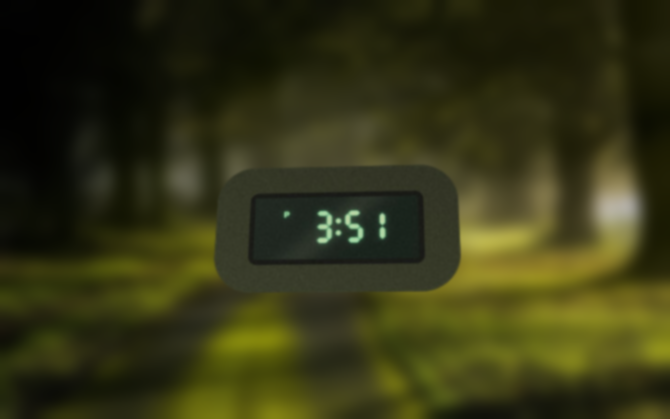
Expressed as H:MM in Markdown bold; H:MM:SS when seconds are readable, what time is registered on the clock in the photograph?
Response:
**3:51**
